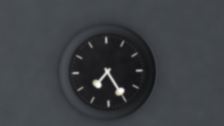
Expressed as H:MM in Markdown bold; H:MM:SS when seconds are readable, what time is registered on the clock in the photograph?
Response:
**7:25**
